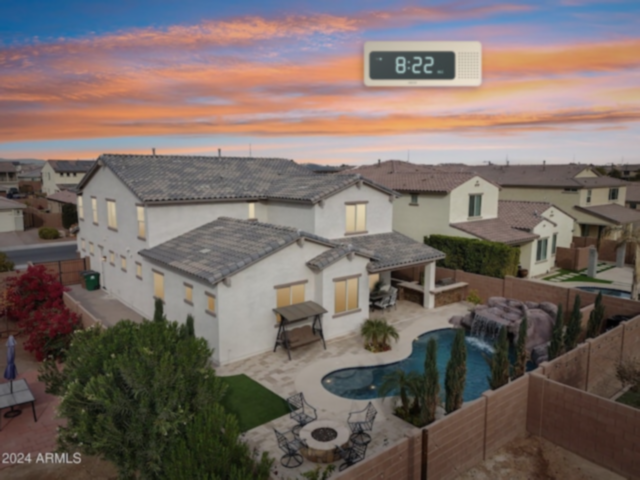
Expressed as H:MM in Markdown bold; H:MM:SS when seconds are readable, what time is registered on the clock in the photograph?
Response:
**8:22**
